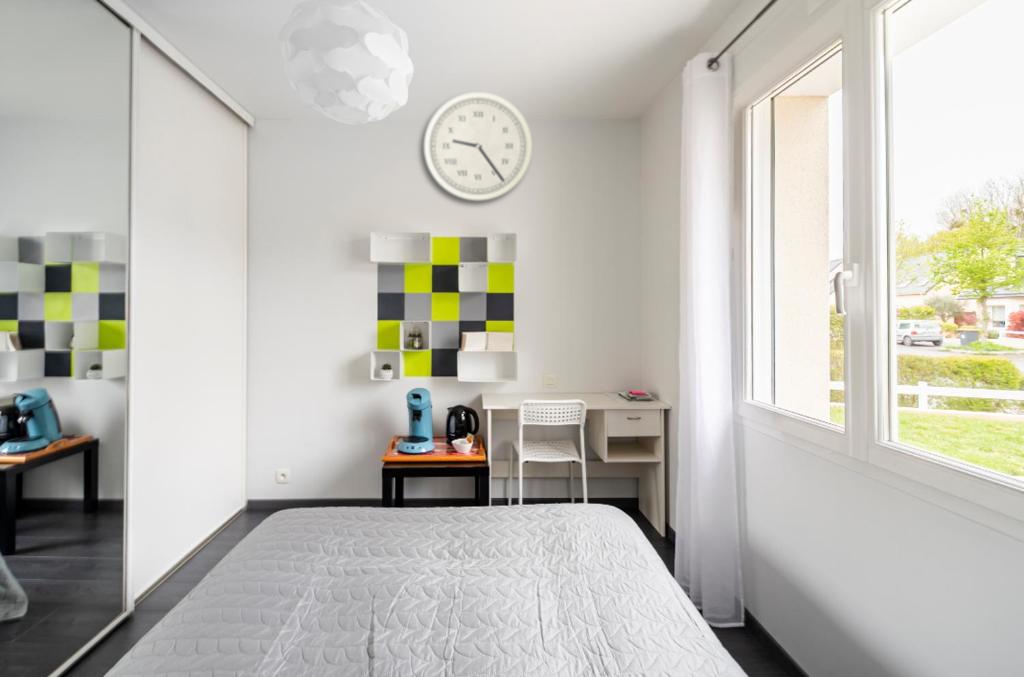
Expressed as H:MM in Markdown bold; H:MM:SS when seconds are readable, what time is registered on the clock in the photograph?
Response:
**9:24**
